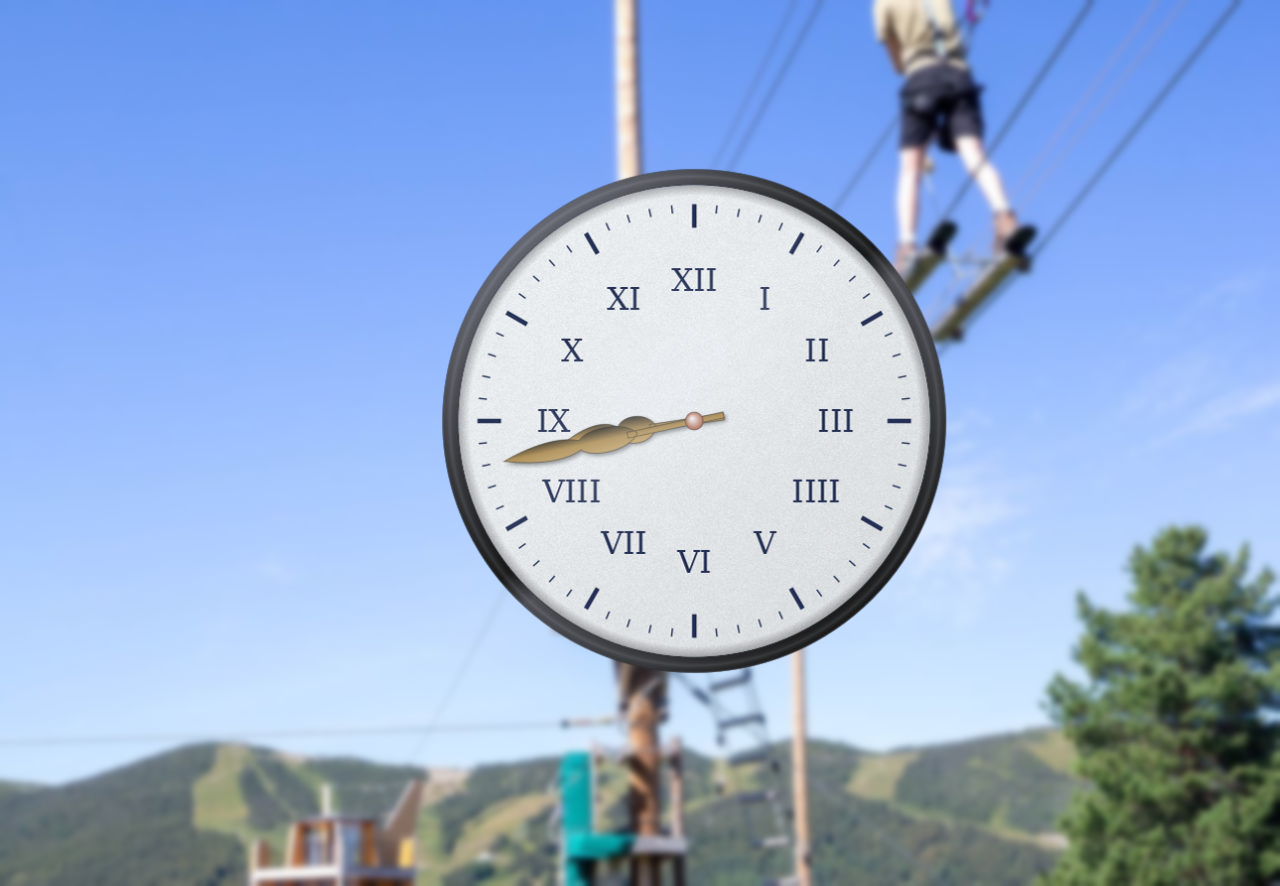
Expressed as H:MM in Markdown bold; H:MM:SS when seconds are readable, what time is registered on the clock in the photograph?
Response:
**8:43**
